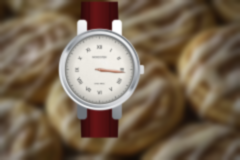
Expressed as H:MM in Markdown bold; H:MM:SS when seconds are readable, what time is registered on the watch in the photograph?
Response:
**3:16**
